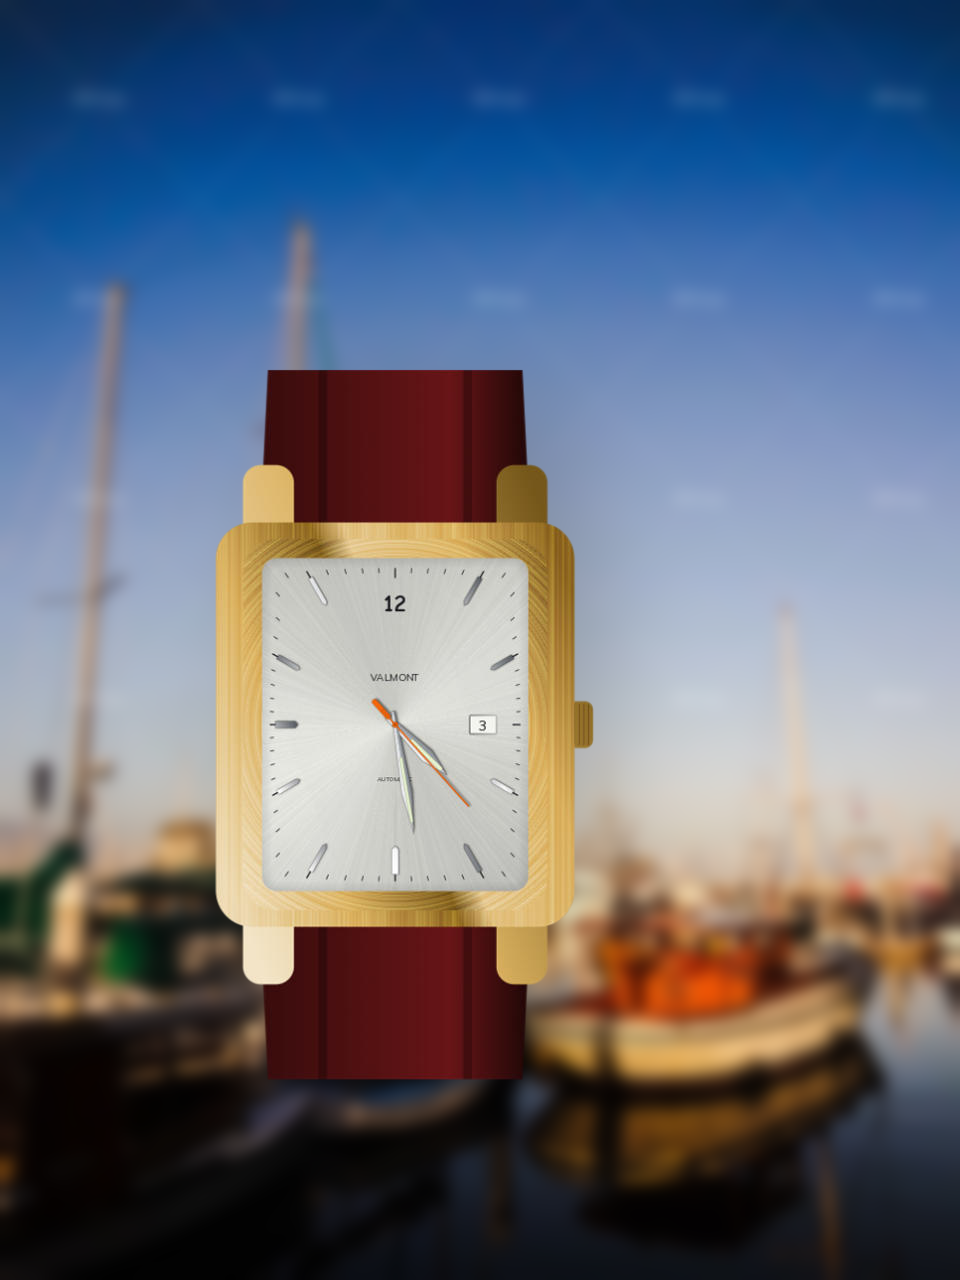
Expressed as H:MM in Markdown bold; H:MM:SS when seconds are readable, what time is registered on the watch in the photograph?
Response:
**4:28:23**
